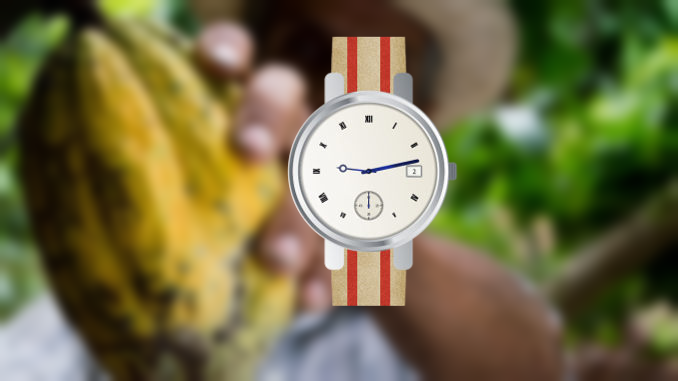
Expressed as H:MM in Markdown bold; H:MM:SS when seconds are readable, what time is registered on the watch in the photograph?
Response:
**9:13**
